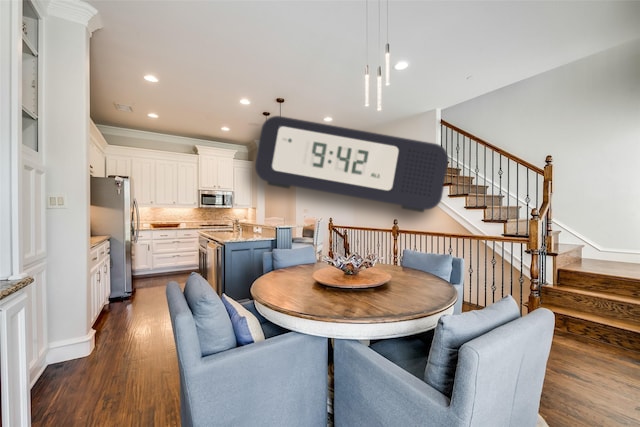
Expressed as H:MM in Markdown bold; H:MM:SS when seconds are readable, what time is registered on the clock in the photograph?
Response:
**9:42**
